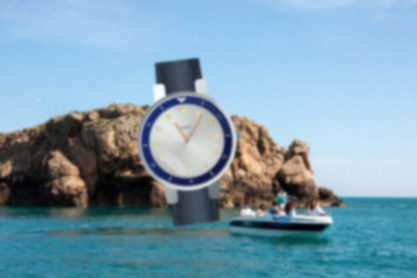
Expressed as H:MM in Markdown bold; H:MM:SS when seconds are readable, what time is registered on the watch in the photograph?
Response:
**11:06**
